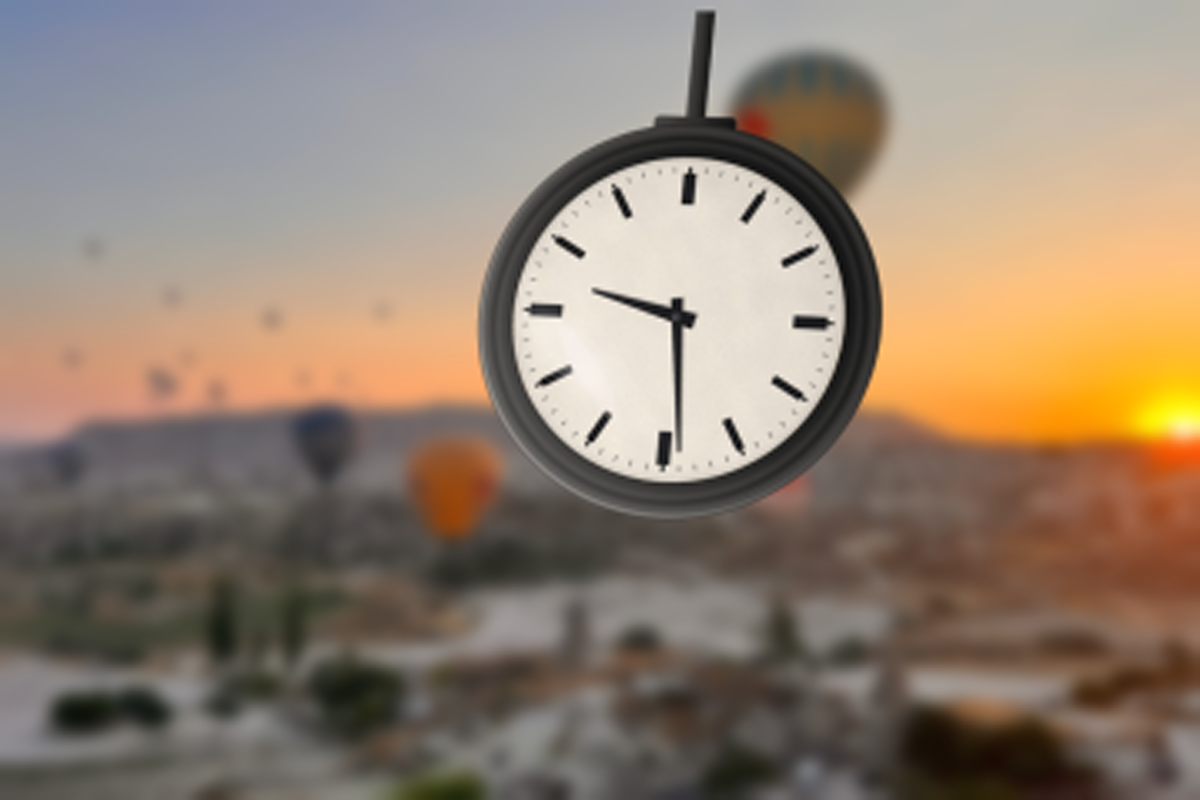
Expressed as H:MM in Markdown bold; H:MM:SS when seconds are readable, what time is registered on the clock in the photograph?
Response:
**9:29**
